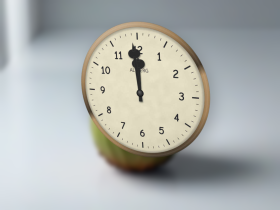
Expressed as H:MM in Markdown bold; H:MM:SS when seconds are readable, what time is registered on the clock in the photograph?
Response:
**11:59**
